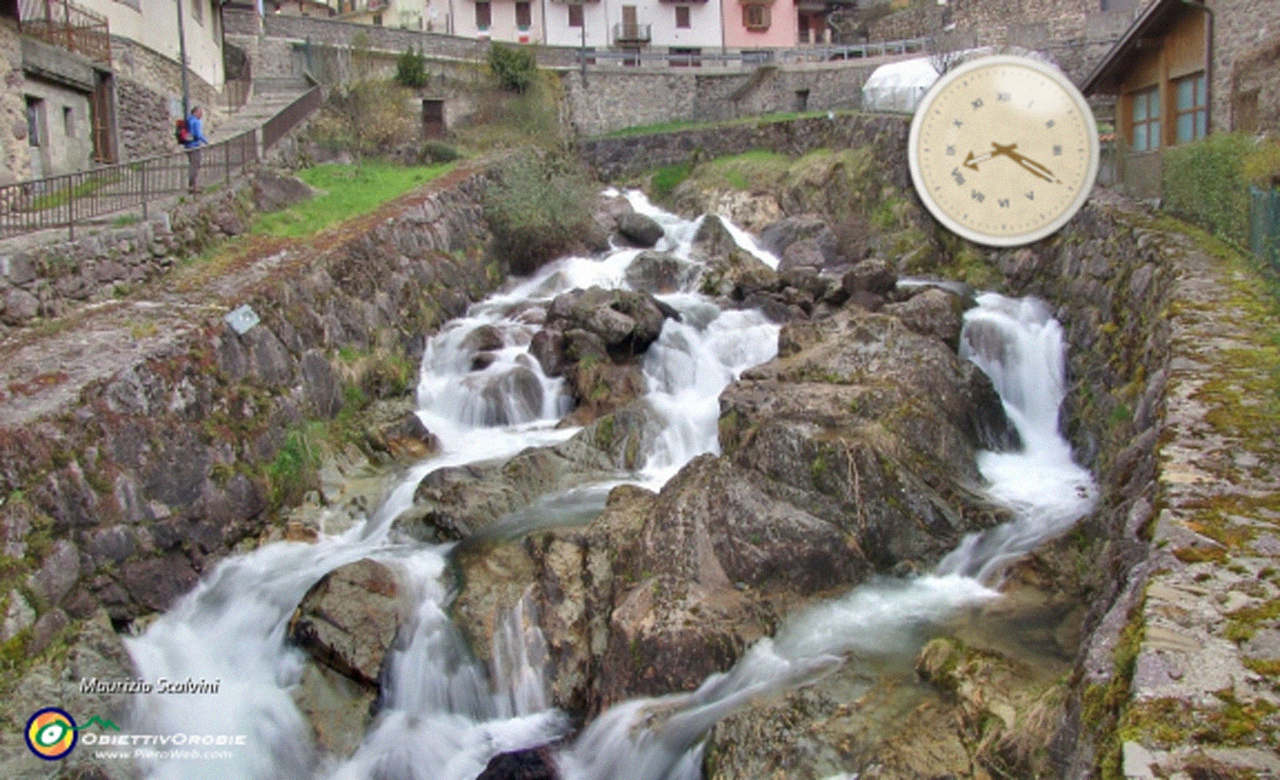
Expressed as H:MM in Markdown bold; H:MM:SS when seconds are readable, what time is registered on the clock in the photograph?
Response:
**8:20**
